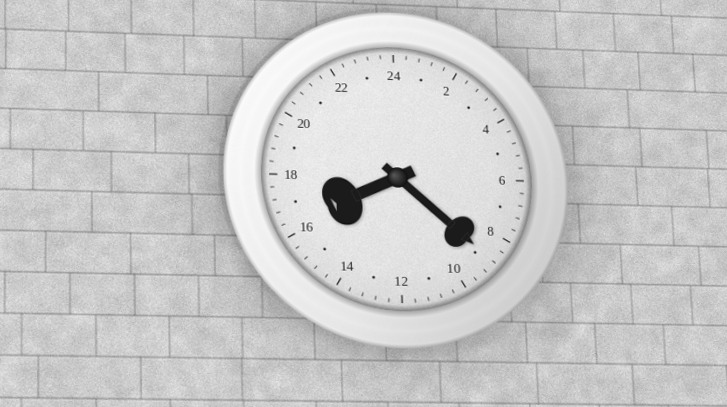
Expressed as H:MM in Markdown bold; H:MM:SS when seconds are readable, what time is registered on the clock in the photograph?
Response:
**16:22**
